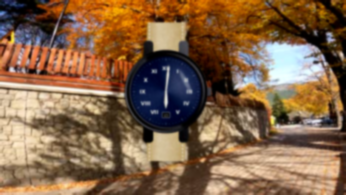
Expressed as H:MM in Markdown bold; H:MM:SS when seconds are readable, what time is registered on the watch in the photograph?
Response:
**6:01**
